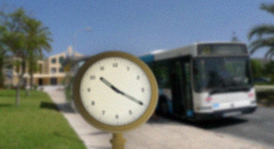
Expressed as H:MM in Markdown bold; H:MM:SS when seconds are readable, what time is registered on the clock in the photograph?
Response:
**10:20**
